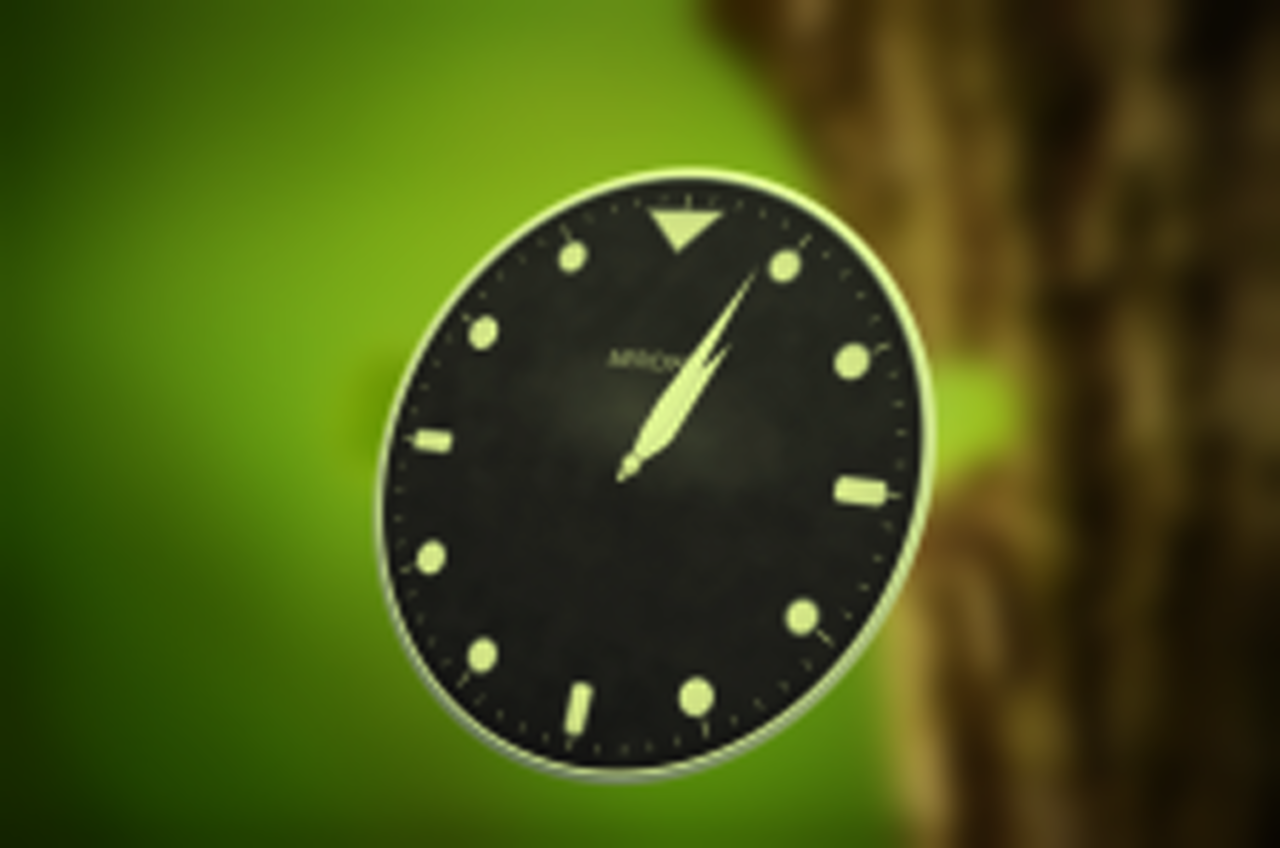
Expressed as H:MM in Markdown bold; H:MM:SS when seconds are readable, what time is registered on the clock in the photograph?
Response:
**1:04**
